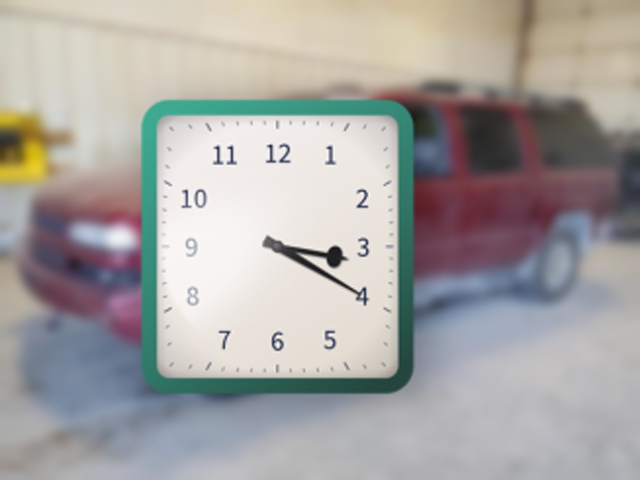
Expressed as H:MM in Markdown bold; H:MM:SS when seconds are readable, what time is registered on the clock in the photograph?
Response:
**3:20**
